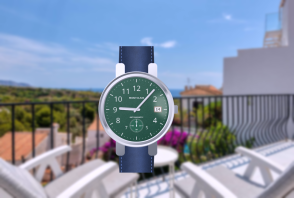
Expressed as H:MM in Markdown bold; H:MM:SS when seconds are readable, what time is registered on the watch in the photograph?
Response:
**9:07**
